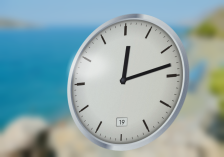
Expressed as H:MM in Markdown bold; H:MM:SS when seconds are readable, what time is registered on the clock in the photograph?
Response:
**12:13**
